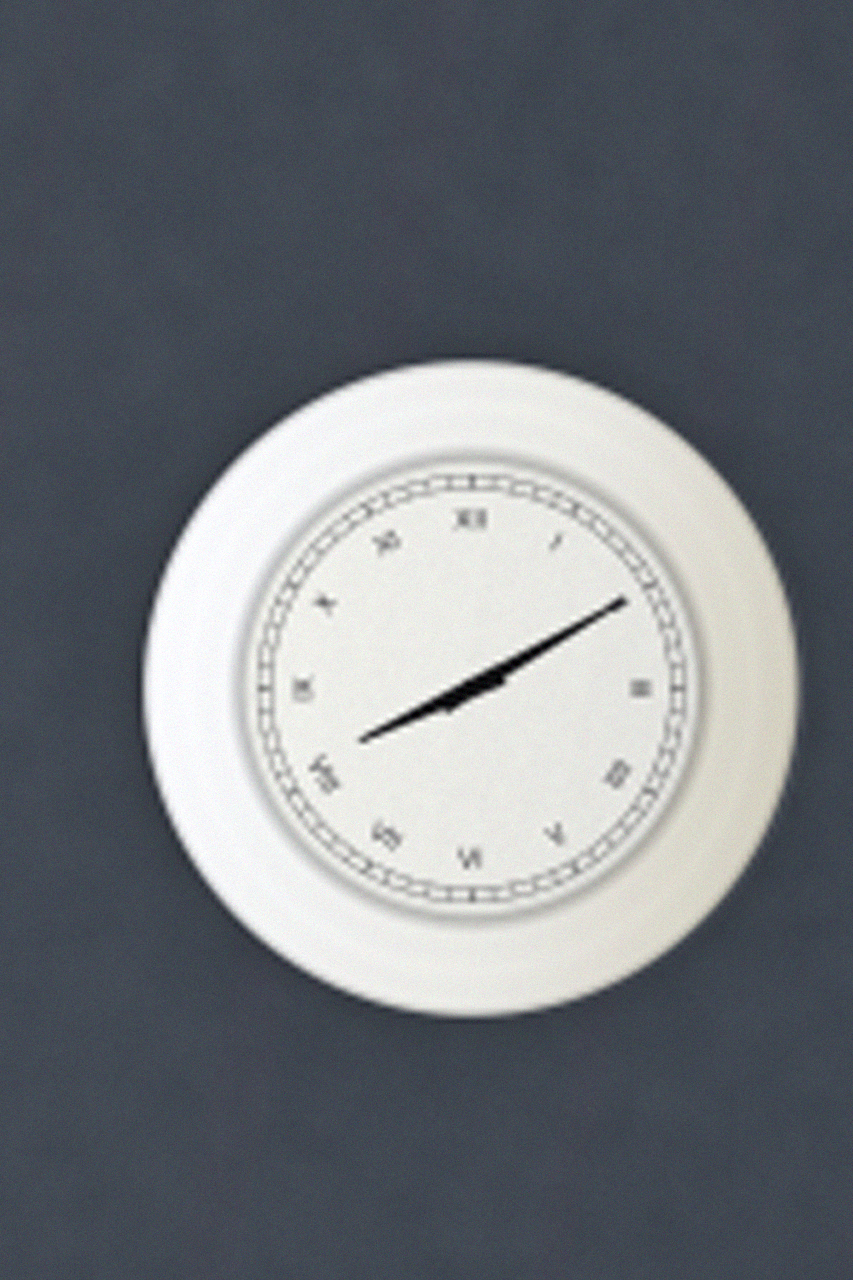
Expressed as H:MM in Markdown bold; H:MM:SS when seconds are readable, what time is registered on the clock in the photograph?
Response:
**8:10**
